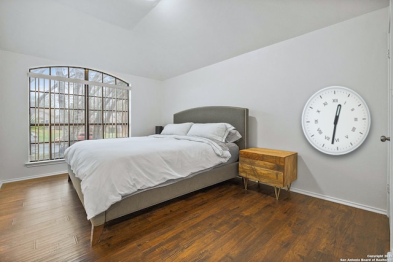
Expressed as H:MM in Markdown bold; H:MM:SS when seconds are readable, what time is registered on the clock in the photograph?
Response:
**12:32**
